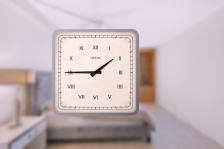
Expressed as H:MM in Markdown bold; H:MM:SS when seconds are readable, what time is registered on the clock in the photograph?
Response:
**1:45**
